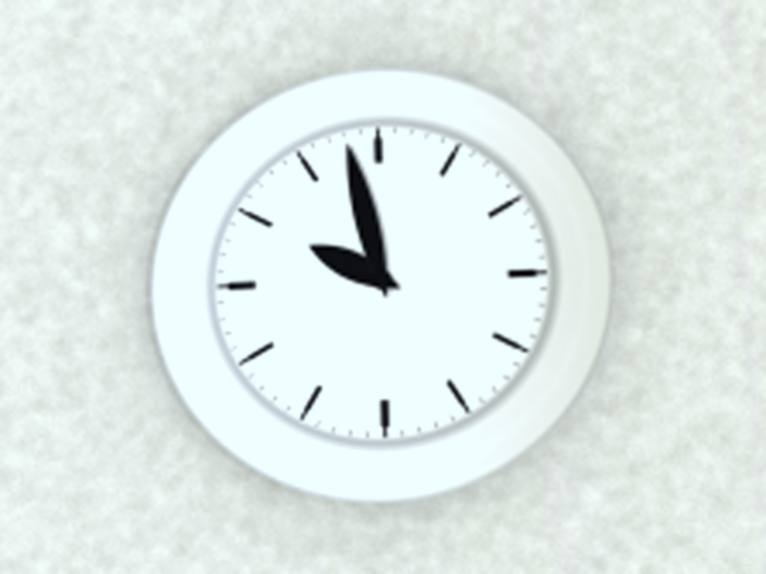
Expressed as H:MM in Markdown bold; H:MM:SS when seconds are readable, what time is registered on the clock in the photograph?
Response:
**9:58**
